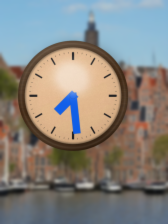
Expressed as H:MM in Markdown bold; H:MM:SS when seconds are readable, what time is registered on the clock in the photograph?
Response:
**7:29**
